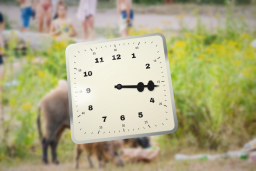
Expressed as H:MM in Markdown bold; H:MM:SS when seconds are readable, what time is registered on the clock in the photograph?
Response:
**3:16**
